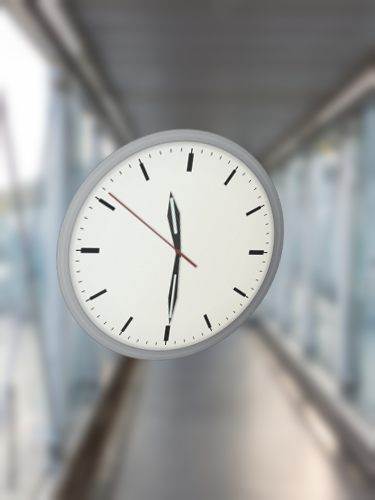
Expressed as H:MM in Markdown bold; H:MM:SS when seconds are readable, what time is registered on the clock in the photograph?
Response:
**11:29:51**
